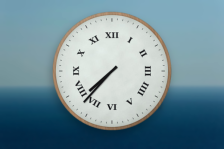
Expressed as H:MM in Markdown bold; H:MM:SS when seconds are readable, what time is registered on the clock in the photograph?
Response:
**7:37**
